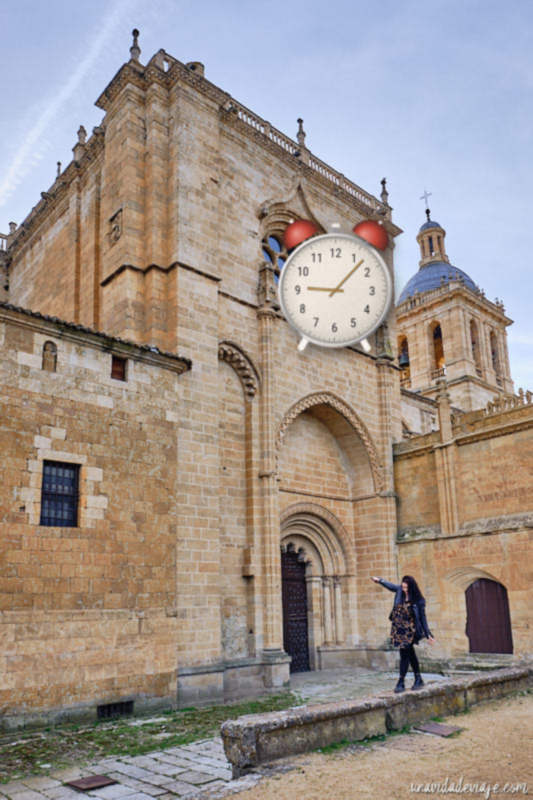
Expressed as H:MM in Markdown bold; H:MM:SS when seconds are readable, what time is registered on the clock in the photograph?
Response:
**9:07**
